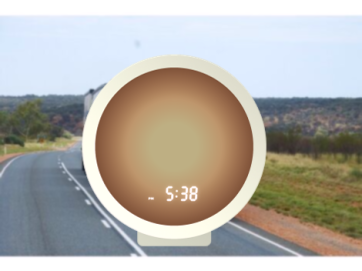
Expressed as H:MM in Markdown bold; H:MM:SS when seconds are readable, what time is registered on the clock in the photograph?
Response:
**5:38**
